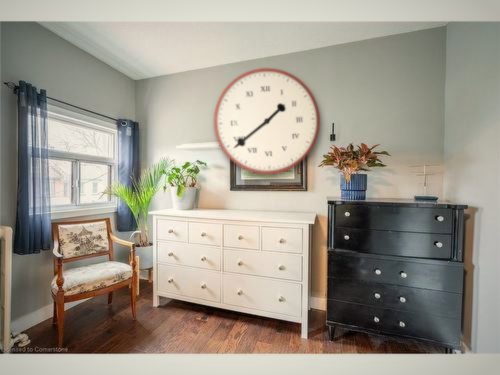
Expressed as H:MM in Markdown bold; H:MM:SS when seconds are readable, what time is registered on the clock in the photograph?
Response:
**1:39**
